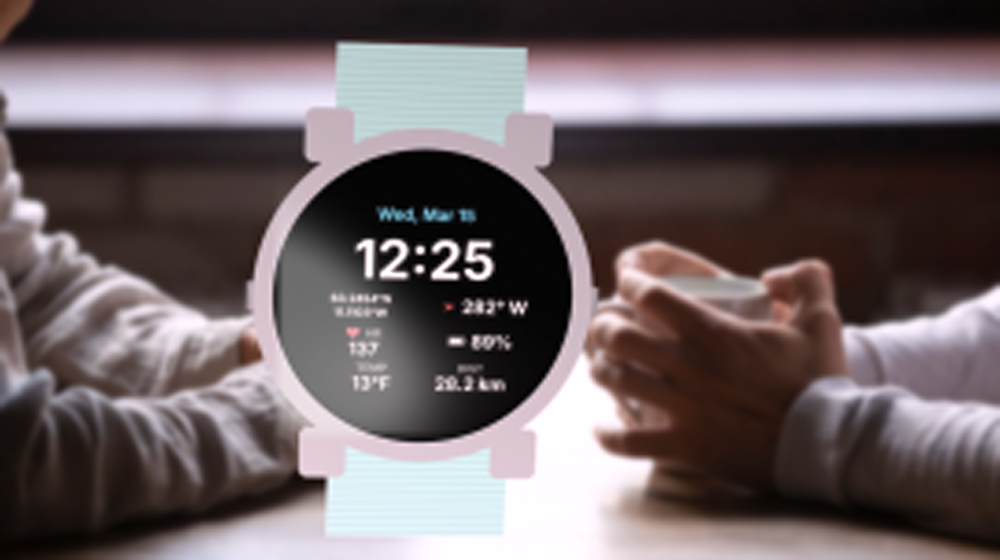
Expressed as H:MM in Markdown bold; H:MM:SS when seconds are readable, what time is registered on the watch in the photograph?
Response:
**12:25**
